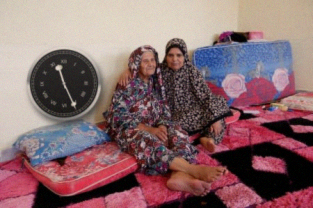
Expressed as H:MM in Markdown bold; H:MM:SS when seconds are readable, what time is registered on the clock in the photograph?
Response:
**11:26**
